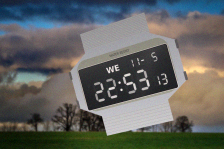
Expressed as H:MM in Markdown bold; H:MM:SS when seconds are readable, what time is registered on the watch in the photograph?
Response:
**22:53:13**
